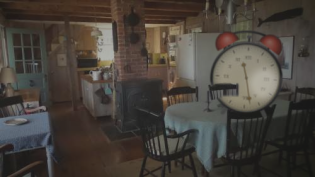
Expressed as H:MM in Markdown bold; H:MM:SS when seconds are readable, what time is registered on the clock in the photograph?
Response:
**11:28**
